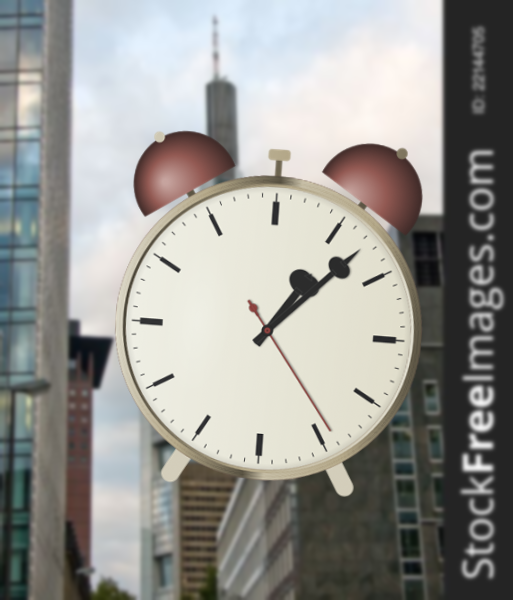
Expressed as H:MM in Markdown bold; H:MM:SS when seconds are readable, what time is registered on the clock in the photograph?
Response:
**1:07:24**
